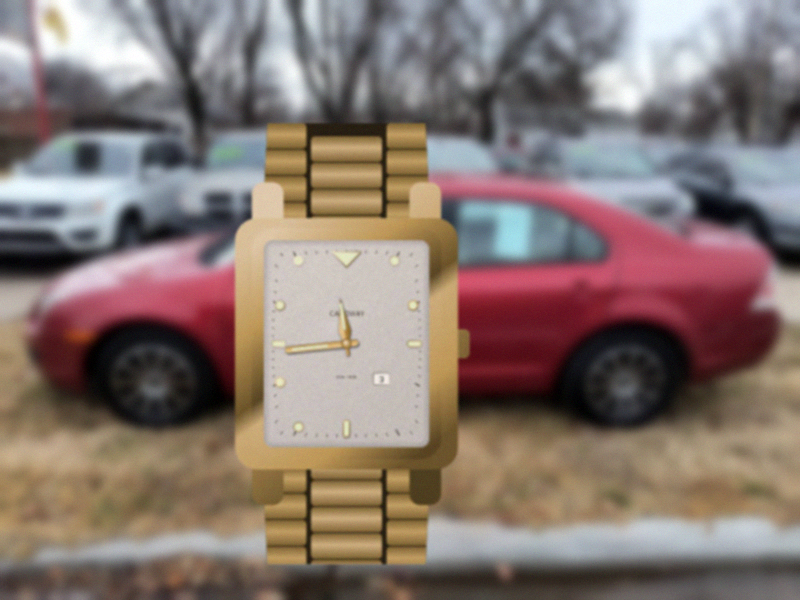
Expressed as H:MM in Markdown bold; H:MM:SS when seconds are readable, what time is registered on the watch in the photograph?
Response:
**11:44**
